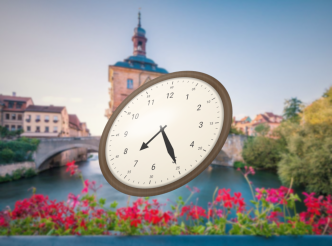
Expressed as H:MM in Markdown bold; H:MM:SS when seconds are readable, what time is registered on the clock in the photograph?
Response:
**7:25**
